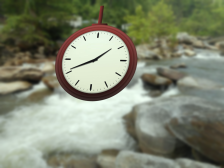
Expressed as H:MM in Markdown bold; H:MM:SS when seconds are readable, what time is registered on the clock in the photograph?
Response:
**1:41**
